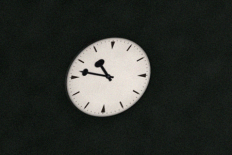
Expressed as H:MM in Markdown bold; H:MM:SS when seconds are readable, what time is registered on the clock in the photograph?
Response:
**10:47**
